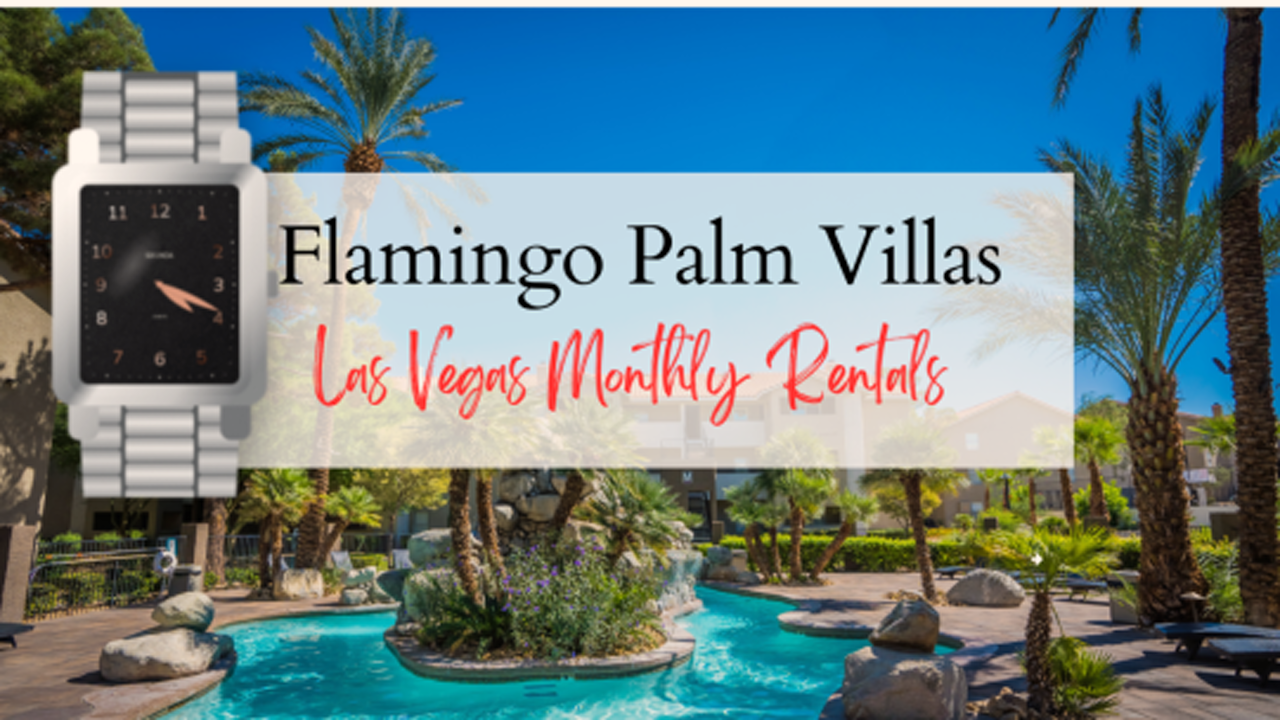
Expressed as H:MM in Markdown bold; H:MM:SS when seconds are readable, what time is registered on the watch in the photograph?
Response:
**4:19**
